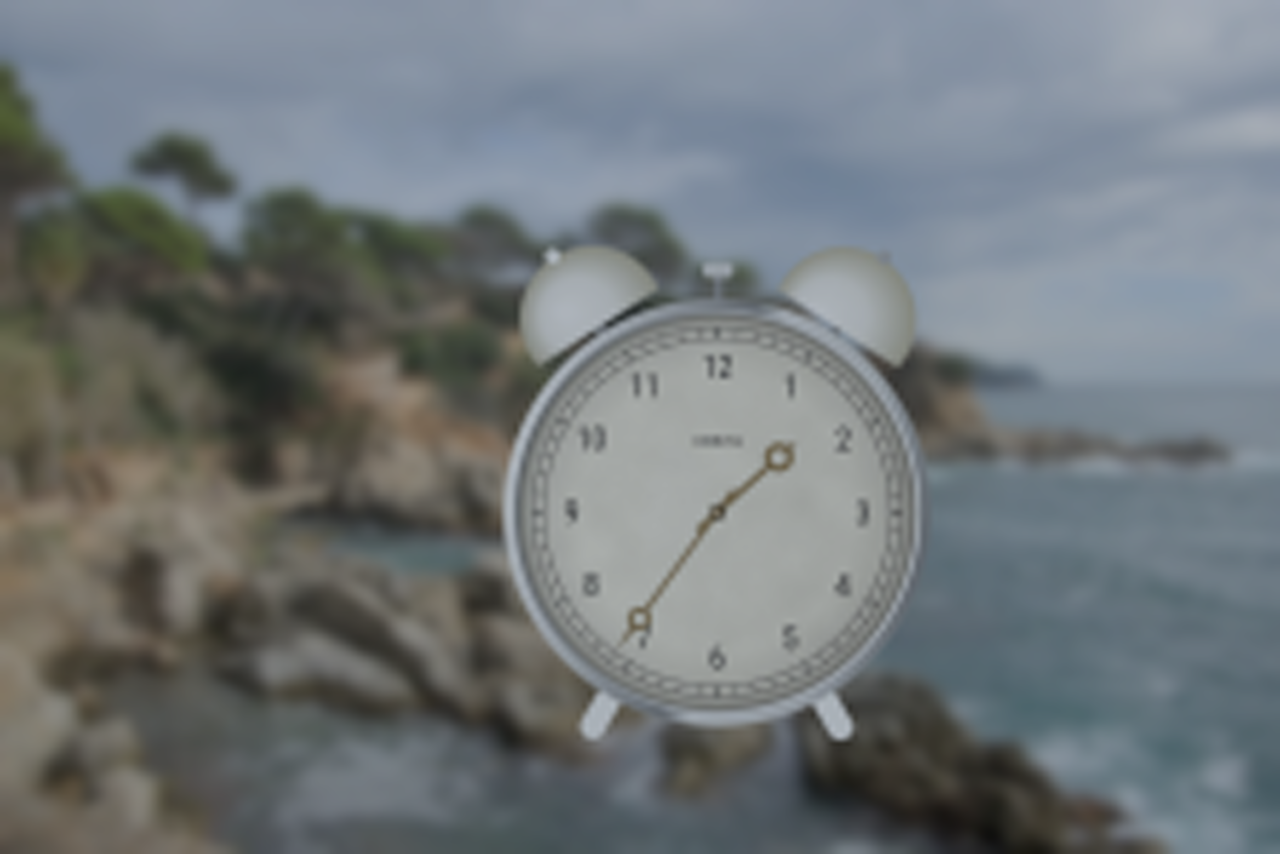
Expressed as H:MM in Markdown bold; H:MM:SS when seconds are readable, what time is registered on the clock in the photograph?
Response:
**1:36**
